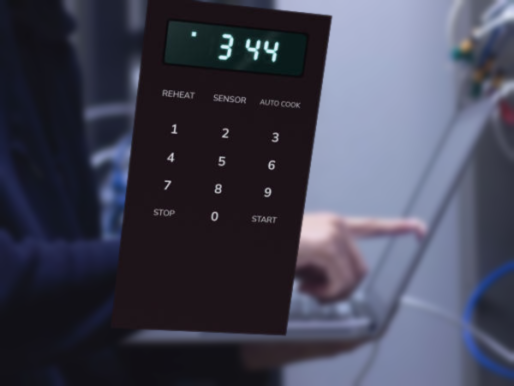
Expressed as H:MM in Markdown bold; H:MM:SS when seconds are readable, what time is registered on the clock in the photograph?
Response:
**3:44**
